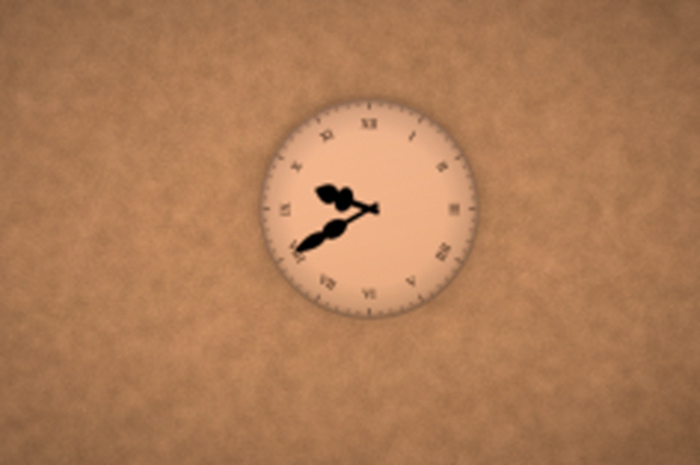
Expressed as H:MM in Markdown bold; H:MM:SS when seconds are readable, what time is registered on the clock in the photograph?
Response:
**9:40**
